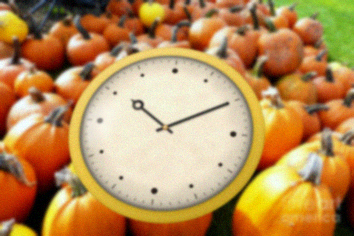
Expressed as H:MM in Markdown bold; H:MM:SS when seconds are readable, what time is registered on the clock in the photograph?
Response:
**10:10**
